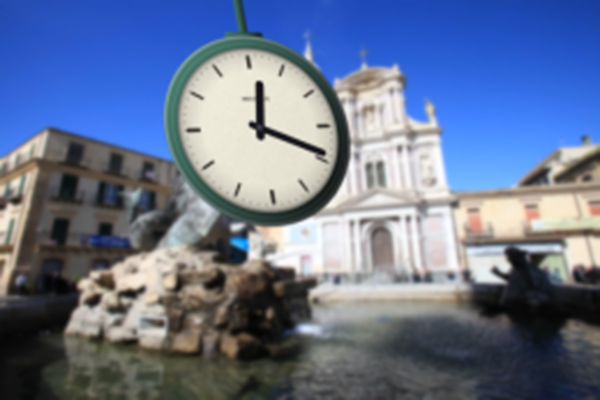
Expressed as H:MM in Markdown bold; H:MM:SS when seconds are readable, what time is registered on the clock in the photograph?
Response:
**12:19**
